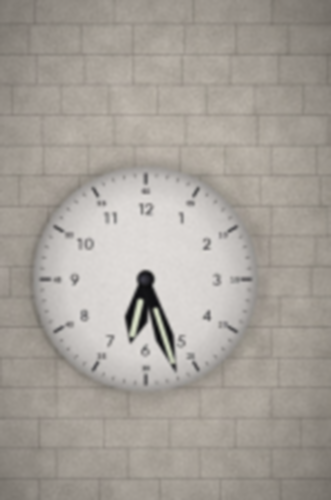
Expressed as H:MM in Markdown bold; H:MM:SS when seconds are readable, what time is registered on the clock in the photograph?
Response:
**6:27**
